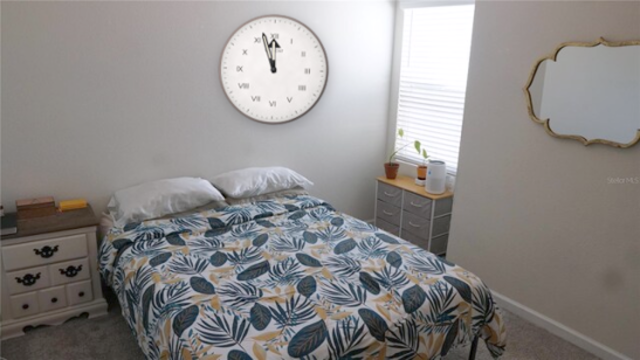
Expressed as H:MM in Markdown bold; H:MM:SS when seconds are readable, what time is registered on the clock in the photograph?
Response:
**11:57**
